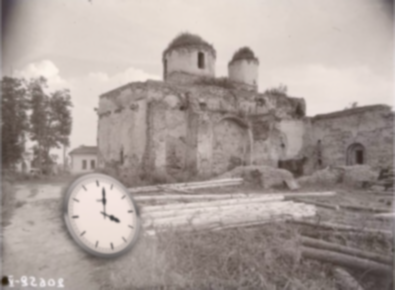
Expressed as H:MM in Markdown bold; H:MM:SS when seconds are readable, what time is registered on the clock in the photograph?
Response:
**4:02**
